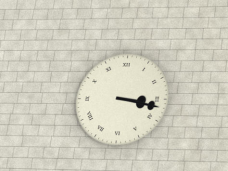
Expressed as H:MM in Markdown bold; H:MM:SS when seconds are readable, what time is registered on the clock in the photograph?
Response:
**3:17**
